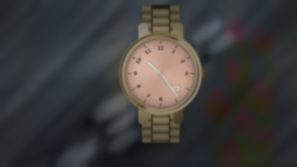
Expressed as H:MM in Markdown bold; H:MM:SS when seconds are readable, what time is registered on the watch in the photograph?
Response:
**10:24**
